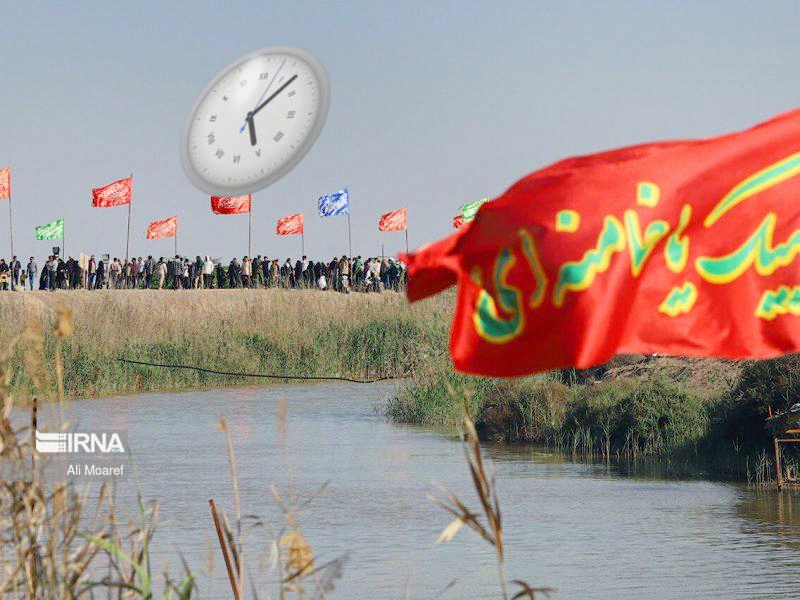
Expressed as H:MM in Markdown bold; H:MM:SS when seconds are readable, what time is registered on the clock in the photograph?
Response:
**5:07:03**
